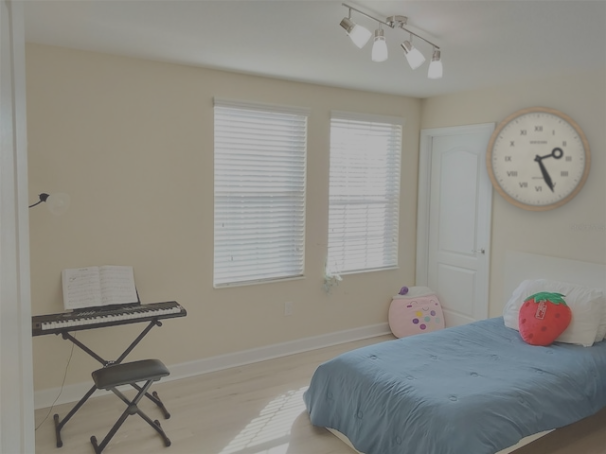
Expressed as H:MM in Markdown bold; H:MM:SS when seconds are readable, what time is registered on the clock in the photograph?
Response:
**2:26**
